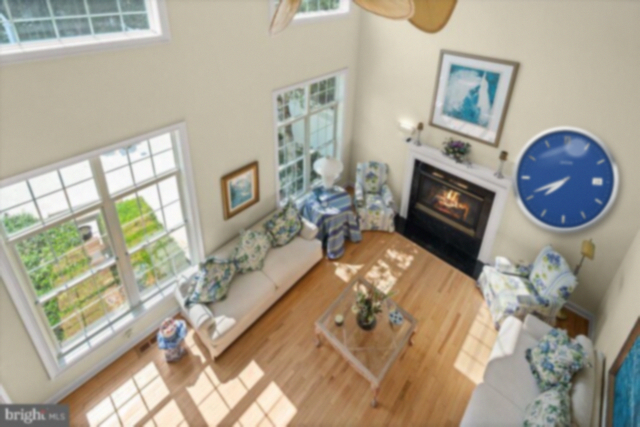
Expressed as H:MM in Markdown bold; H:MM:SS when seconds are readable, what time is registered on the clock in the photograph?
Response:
**7:41**
